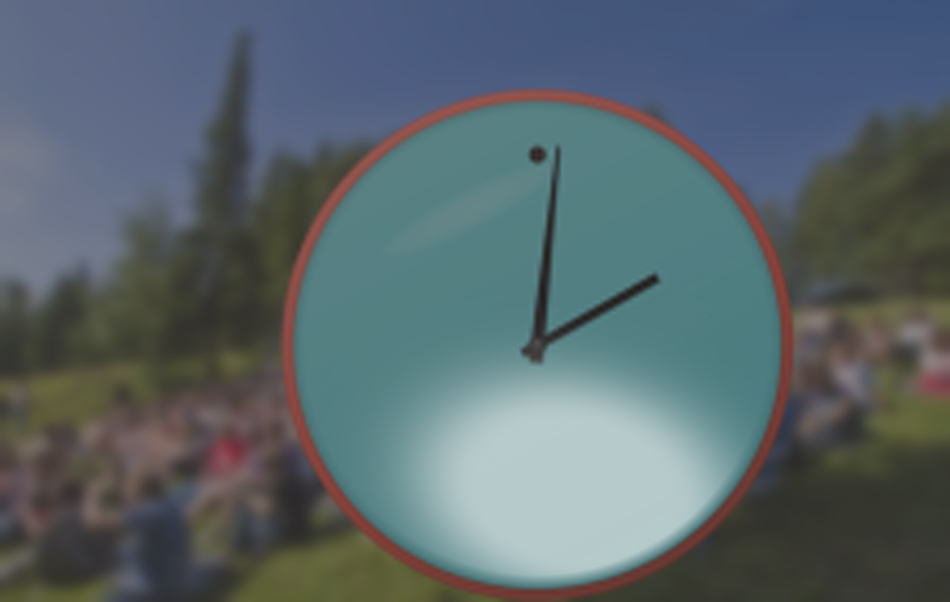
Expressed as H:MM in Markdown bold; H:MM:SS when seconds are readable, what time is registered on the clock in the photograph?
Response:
**2:01**
